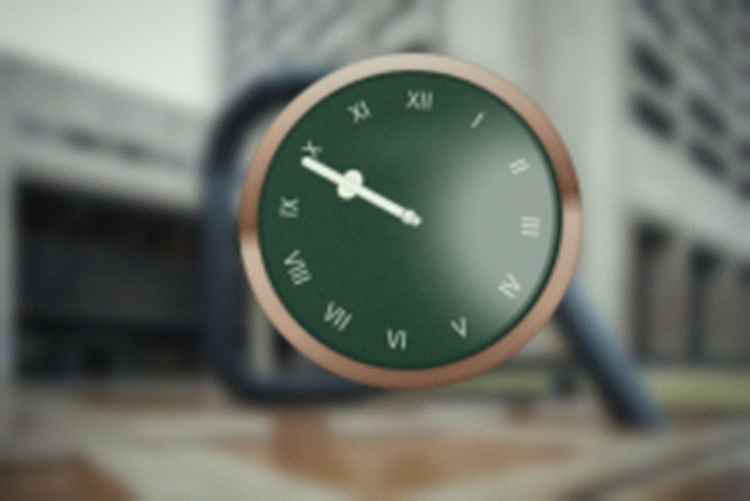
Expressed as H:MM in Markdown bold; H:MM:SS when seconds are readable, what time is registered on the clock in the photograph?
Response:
**9:49**
